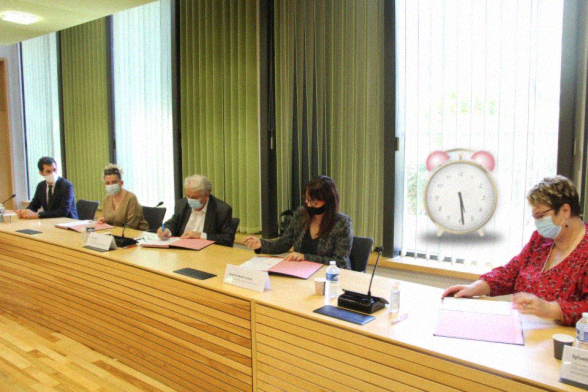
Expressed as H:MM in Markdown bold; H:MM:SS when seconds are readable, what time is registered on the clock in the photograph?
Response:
**5:29**
